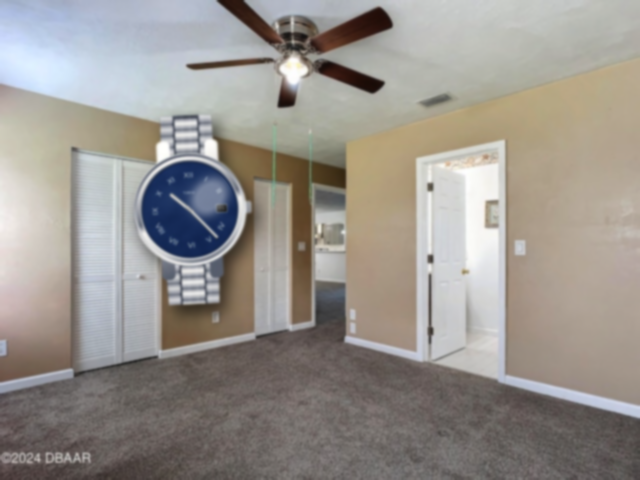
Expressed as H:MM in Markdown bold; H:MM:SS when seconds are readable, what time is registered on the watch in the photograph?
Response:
**10:23**
